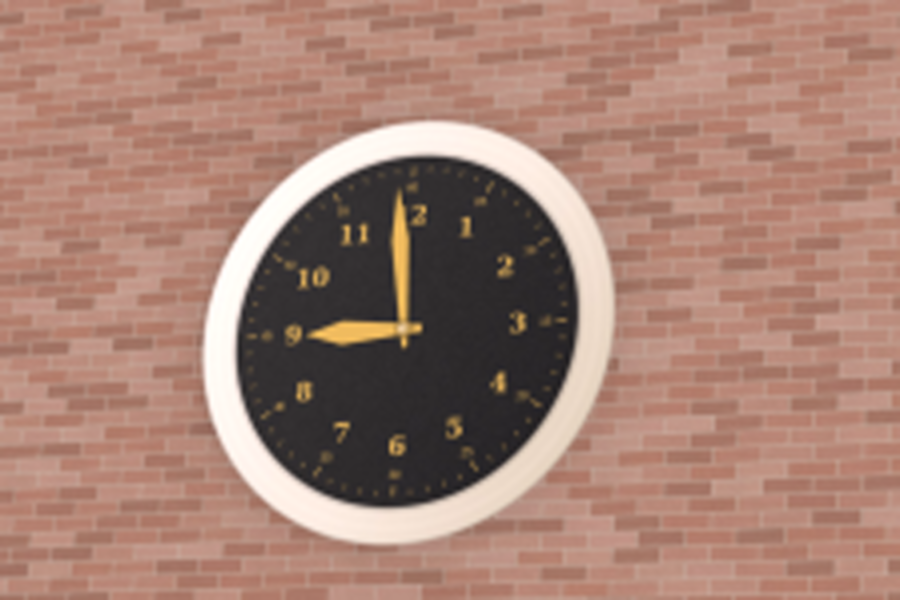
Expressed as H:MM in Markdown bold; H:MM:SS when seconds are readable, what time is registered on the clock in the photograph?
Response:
**8:59**
